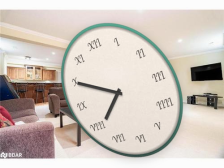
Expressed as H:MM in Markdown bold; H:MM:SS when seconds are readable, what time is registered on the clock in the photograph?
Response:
**7:50**
